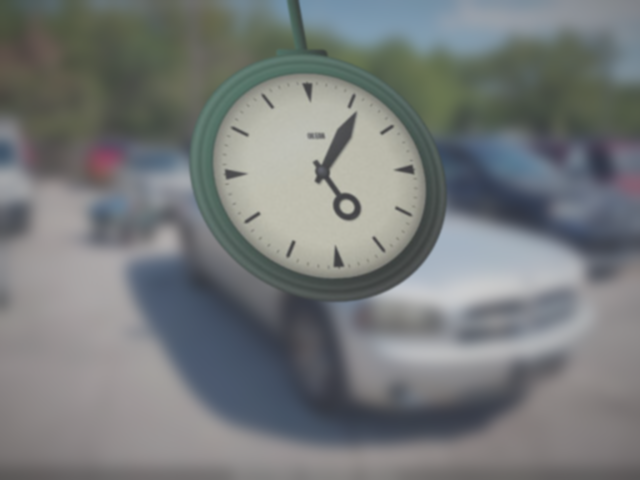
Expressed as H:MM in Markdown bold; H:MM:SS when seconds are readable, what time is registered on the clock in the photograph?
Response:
**5:06**
